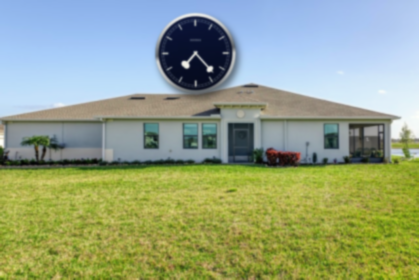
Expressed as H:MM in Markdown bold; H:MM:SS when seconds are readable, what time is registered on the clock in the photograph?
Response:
**7:23**
